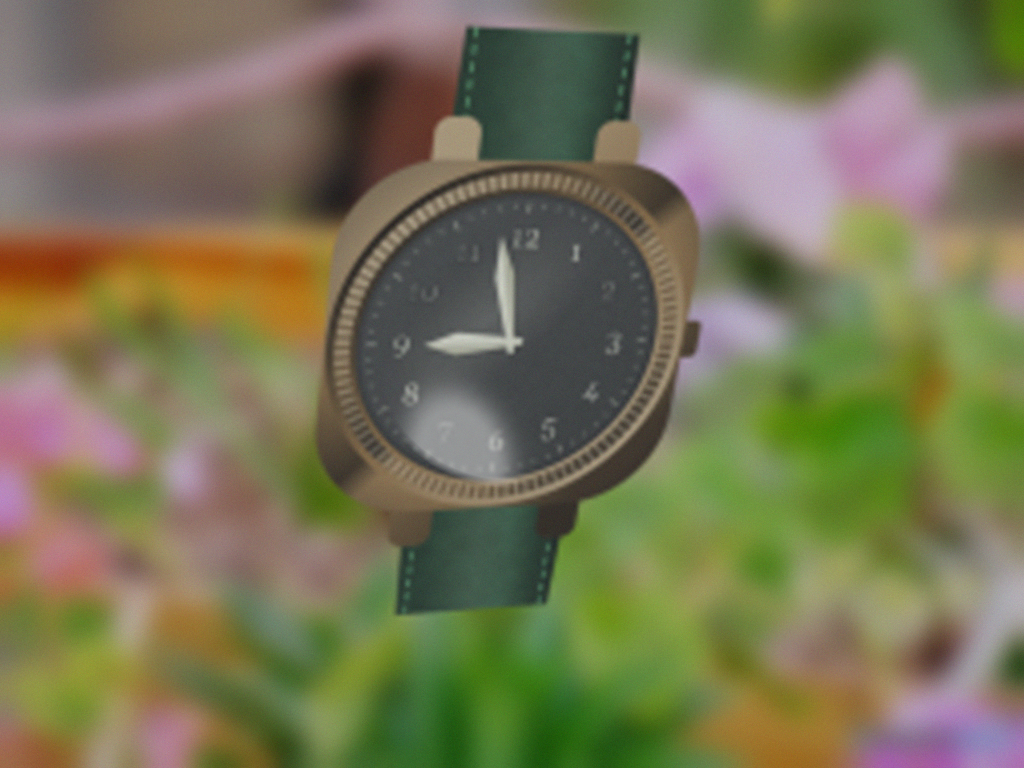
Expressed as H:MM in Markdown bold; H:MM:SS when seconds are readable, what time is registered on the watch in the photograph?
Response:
**8:58**
